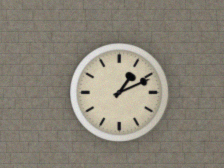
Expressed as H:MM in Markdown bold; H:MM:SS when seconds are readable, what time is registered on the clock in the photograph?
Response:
**1:11**
